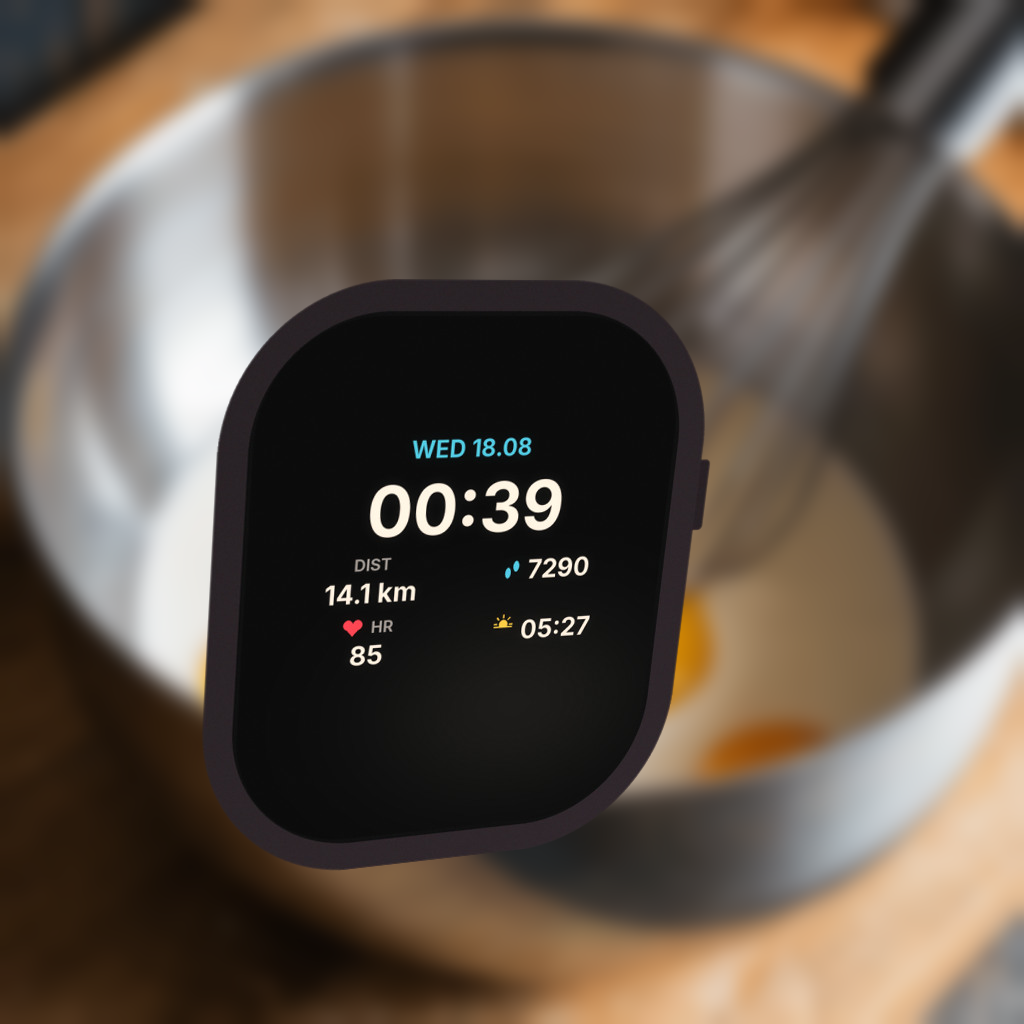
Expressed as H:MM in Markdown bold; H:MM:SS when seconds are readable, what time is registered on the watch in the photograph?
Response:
**0:39**
